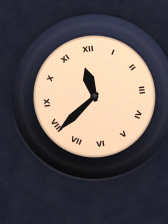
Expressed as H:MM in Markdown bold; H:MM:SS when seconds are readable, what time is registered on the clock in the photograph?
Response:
**11:39**
